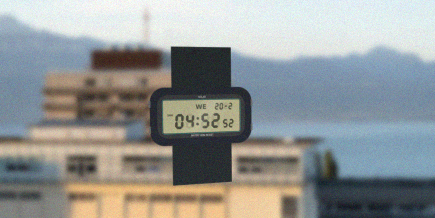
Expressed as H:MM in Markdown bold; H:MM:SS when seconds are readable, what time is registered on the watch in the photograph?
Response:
**4:52:52**
